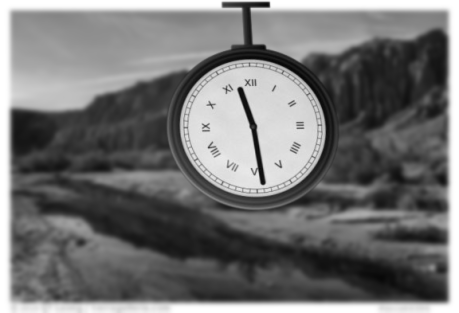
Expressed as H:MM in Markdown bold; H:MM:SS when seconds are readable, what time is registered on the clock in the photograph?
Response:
**11:29**
